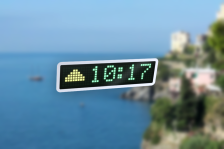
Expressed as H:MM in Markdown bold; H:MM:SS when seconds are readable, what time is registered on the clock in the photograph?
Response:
**10:17**
